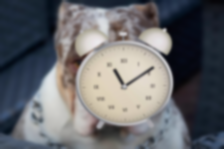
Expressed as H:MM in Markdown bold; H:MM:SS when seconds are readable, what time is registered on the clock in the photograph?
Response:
**11:09**
